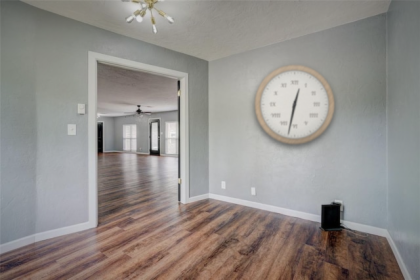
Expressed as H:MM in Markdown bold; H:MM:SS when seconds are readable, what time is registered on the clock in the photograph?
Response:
**12:32**
